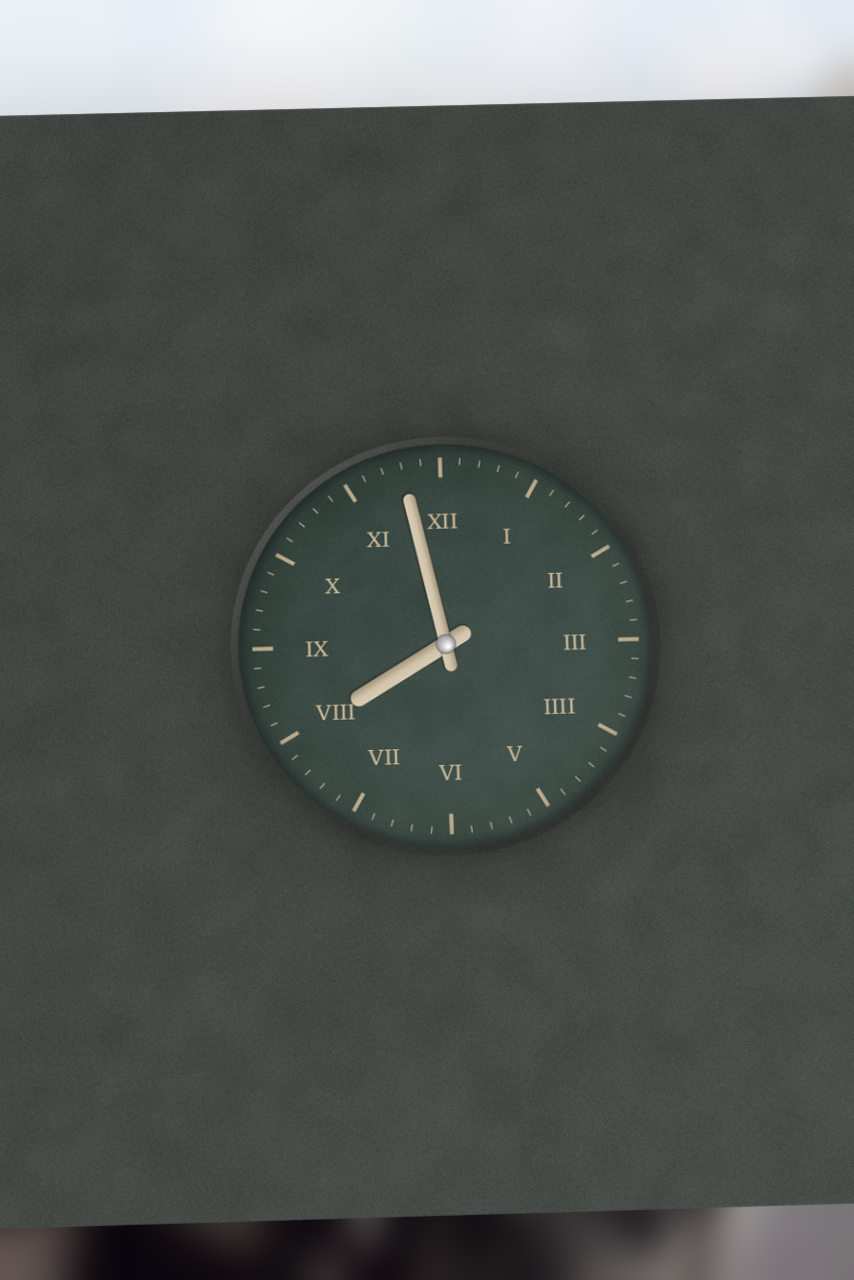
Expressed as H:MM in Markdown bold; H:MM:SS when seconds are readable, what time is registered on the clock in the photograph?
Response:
**7:58**
